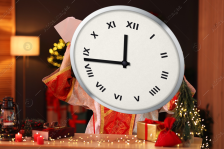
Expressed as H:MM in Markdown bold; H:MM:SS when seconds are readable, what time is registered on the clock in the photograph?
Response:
**11:43**
